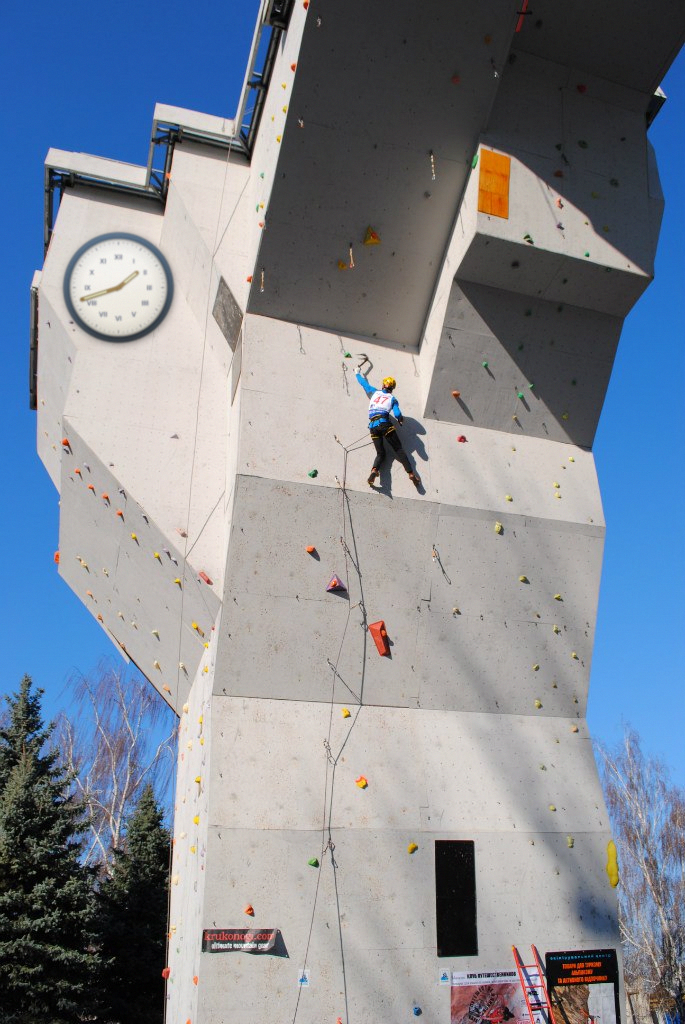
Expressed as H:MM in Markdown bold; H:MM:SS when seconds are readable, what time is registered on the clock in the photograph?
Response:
**1:42**
